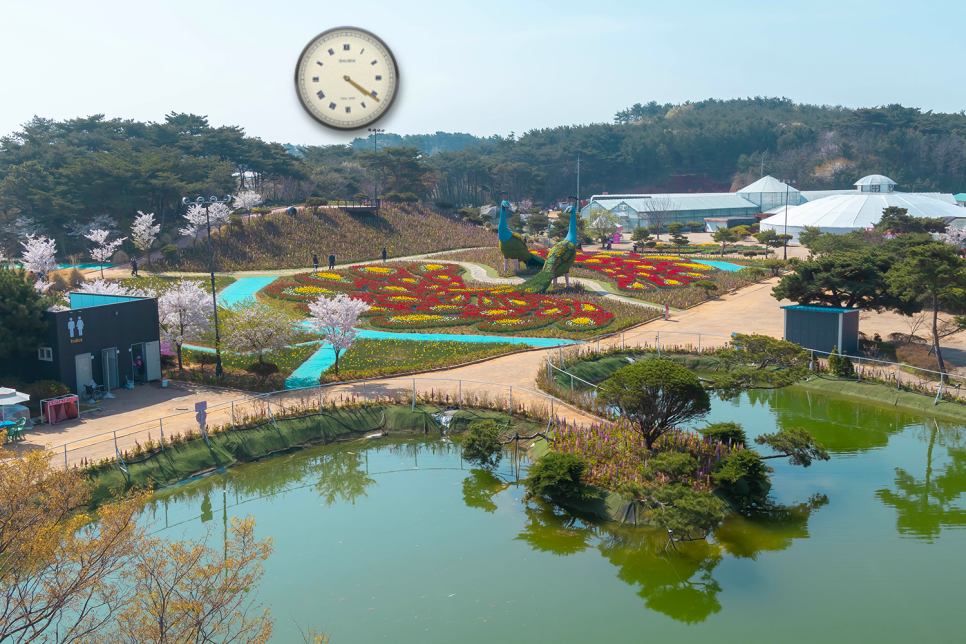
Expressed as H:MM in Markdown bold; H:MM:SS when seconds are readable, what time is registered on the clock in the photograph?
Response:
**4:21**
